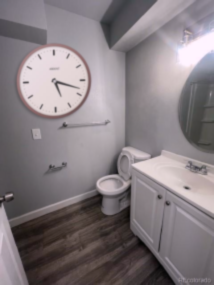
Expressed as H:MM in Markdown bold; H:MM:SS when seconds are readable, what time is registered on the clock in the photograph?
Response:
**5:18**
